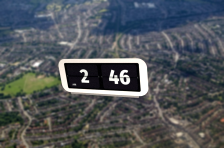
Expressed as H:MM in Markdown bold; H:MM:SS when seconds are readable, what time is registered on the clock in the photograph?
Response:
**2:46**
